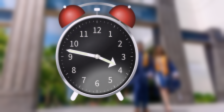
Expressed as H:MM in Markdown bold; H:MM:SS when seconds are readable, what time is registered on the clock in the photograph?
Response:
**3:47**
